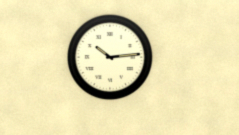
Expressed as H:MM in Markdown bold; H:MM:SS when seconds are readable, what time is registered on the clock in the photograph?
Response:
**10:14**
